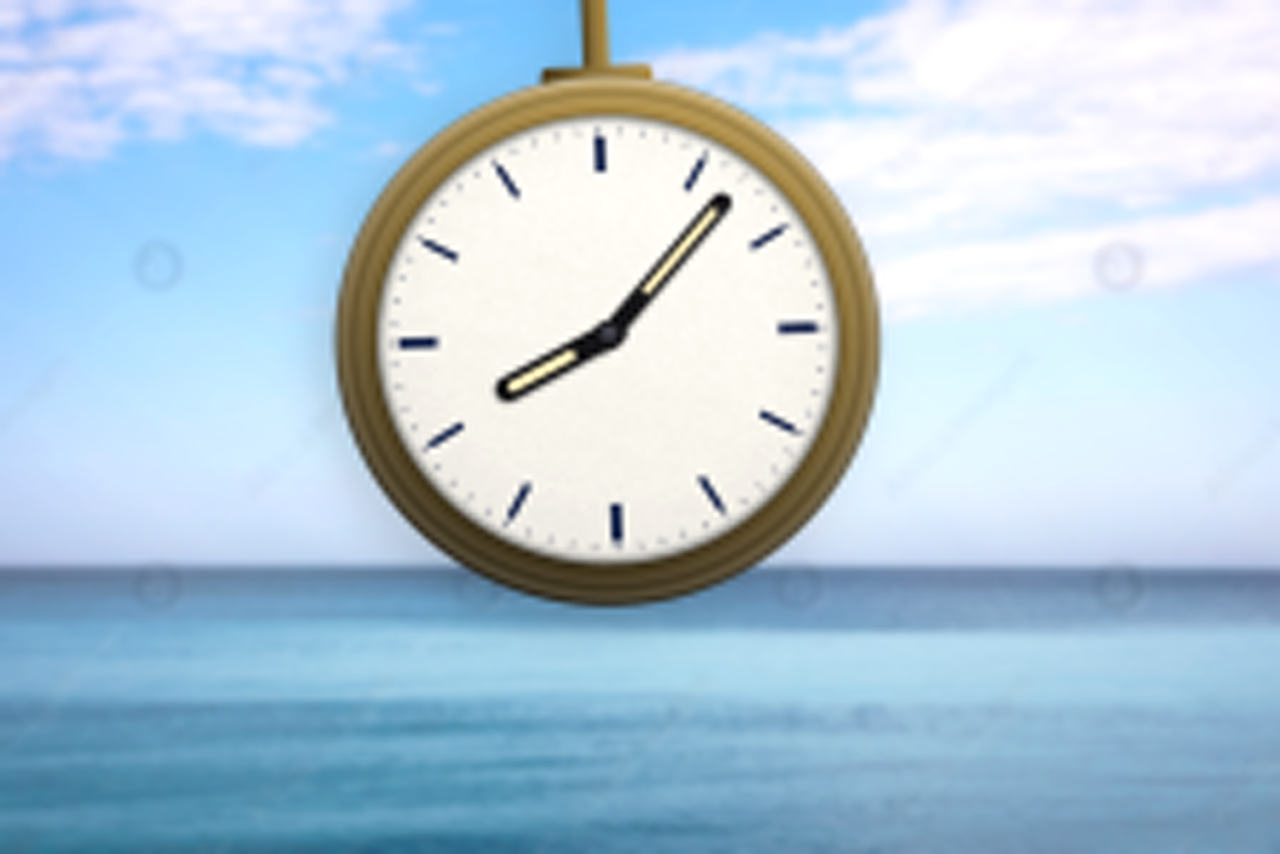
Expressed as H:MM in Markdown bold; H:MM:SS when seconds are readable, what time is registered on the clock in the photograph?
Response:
**8:07**
